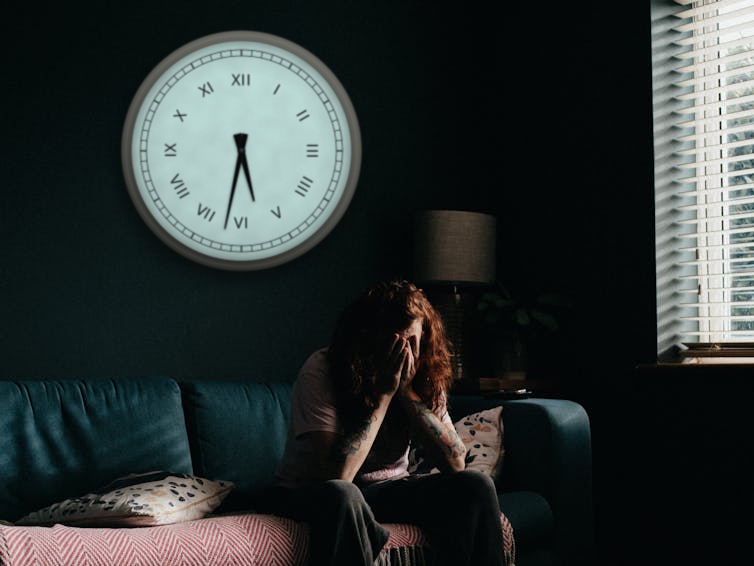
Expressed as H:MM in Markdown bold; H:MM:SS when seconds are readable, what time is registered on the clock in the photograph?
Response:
**5:32**
